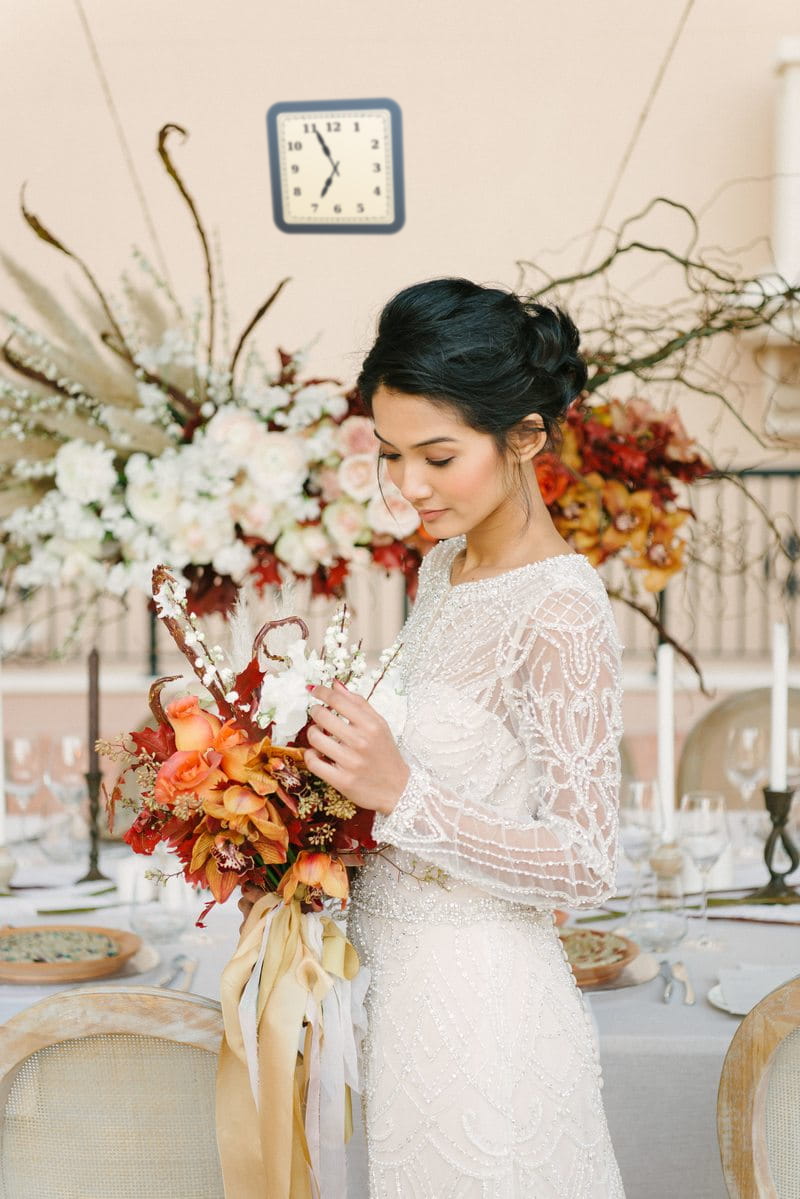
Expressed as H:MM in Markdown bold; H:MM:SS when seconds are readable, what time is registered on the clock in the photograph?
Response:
**6:56**
